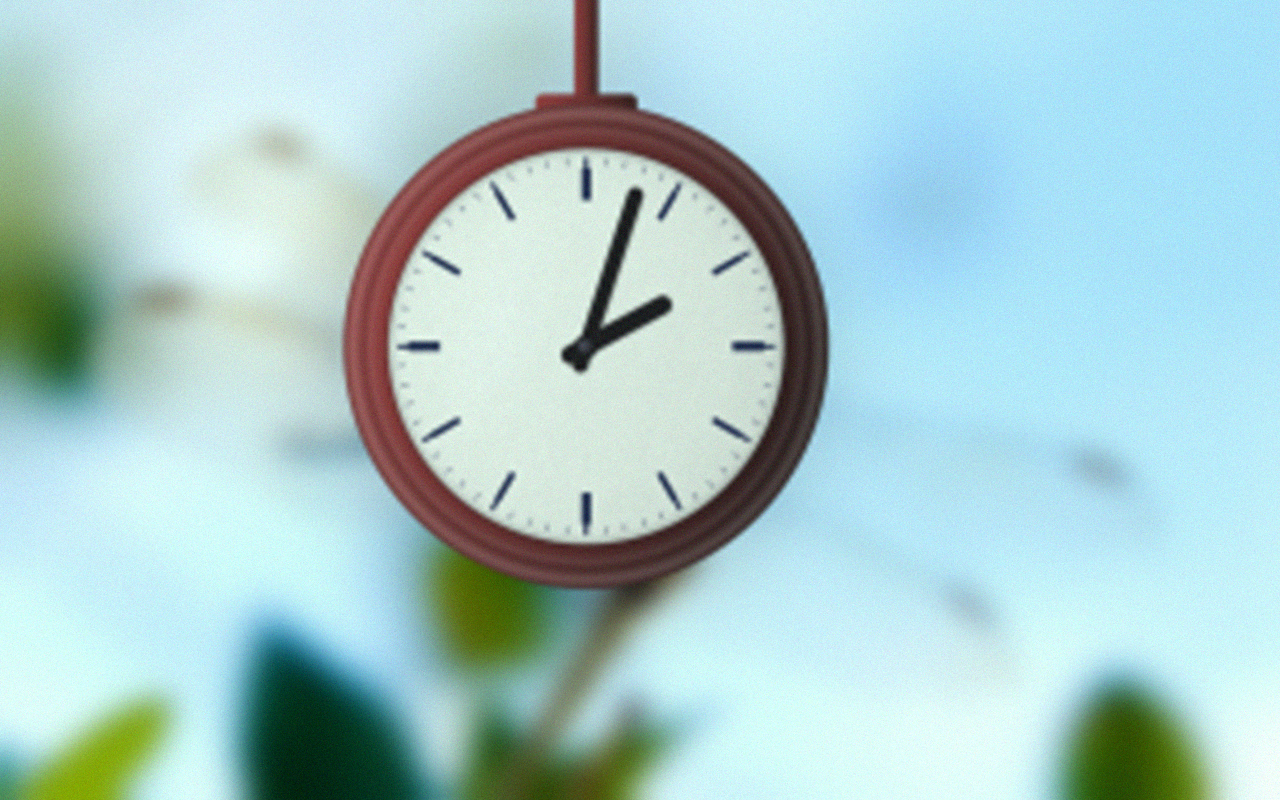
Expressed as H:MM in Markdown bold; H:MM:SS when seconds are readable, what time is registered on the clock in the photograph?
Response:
**2:03**
